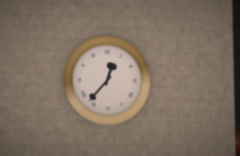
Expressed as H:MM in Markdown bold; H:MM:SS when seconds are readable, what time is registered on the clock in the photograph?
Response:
**12:37**
